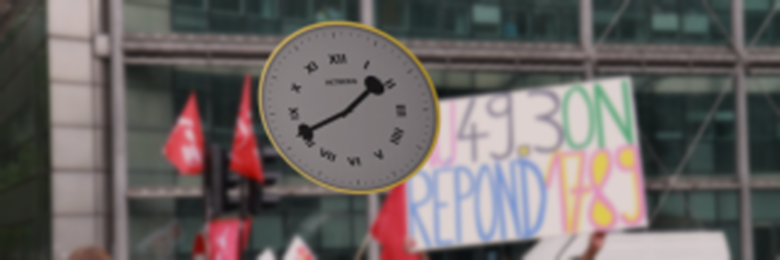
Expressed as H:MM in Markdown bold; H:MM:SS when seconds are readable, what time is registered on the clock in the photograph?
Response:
**1:41**
